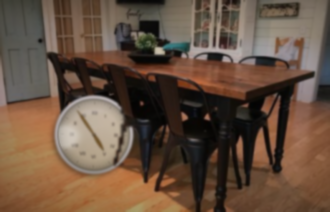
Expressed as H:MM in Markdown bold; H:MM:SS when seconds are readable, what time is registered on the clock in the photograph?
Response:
**4:54**
